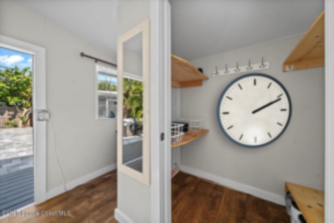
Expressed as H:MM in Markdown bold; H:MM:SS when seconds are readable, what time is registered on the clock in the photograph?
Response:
**2:11**
